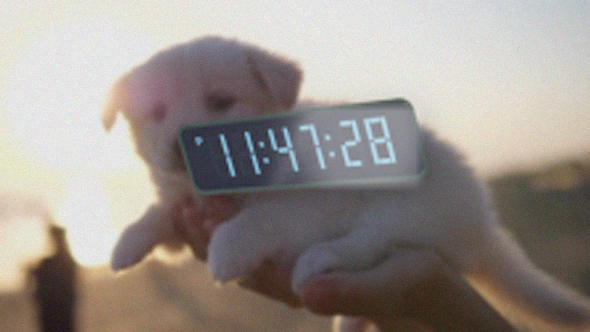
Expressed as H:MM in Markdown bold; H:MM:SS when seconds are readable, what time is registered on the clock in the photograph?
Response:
**11:47:28**
